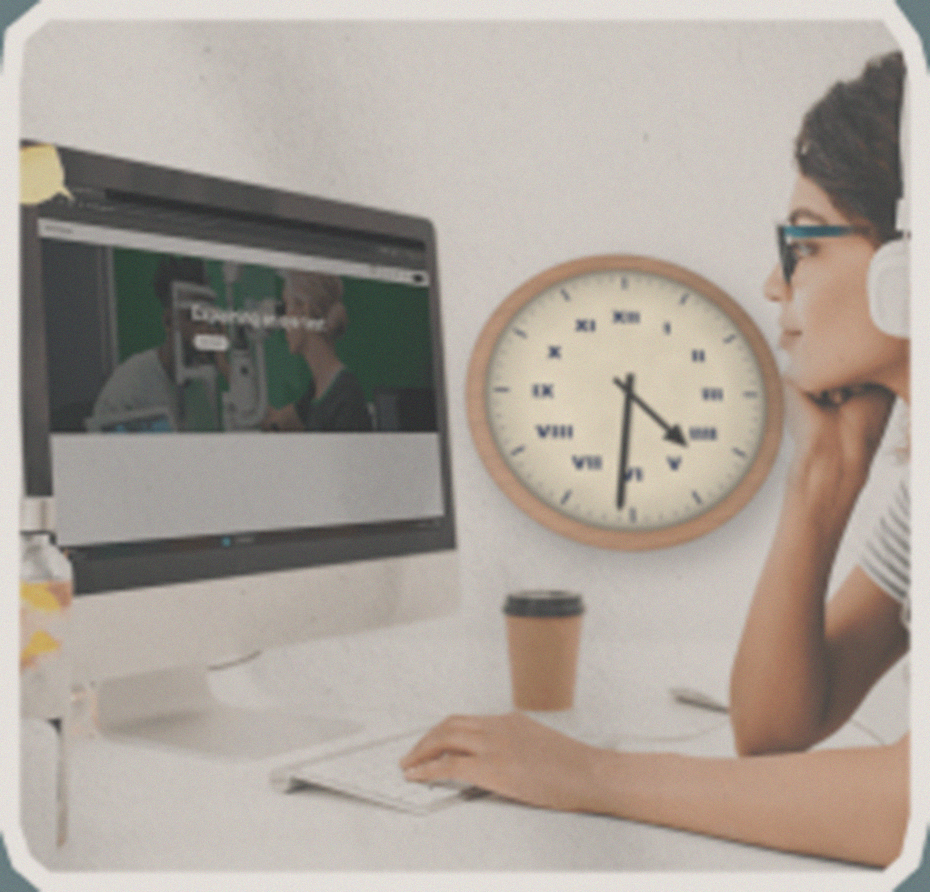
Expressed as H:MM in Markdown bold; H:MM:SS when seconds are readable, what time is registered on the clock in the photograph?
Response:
**4:31**
